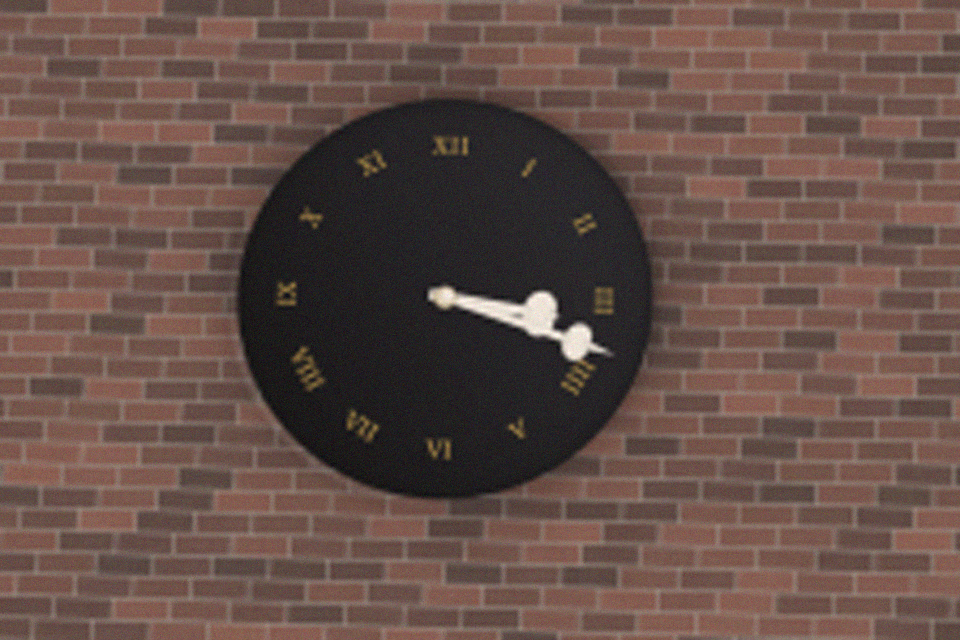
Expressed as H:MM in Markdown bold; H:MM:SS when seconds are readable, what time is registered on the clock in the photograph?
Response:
**3:18**
